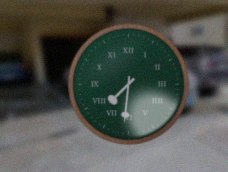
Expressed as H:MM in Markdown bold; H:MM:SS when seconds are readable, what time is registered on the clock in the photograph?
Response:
**7:31**
